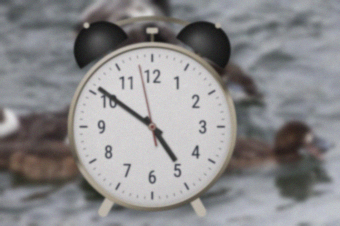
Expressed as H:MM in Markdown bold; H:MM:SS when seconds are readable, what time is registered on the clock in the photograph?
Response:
**4:50:58**
